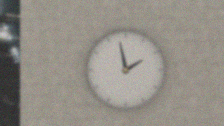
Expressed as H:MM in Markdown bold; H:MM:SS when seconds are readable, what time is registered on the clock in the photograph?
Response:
**1:58**
